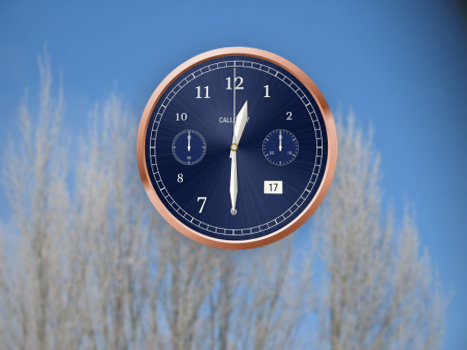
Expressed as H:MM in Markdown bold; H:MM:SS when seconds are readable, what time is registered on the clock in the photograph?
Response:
**12:30**
